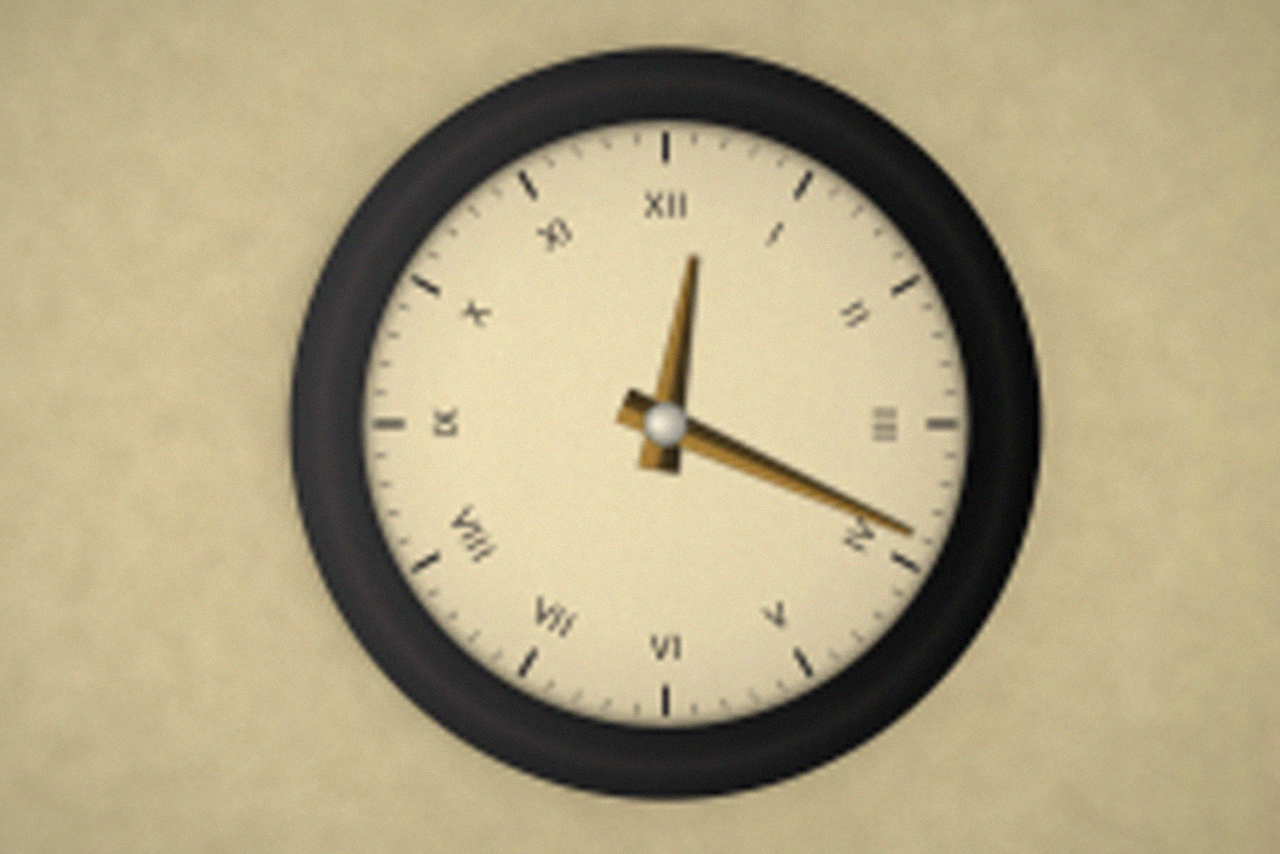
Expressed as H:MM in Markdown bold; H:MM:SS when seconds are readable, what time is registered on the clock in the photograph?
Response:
**12:19**
